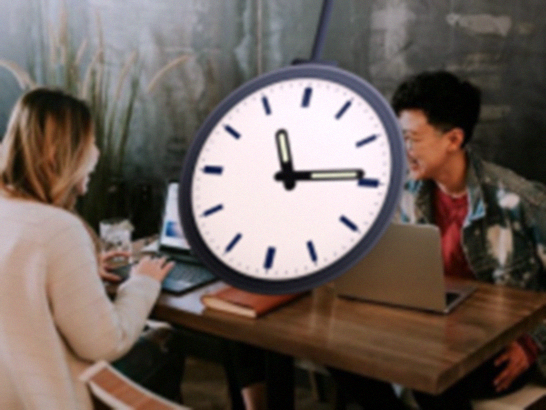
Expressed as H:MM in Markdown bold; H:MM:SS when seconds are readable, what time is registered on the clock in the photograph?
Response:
**11:14**
